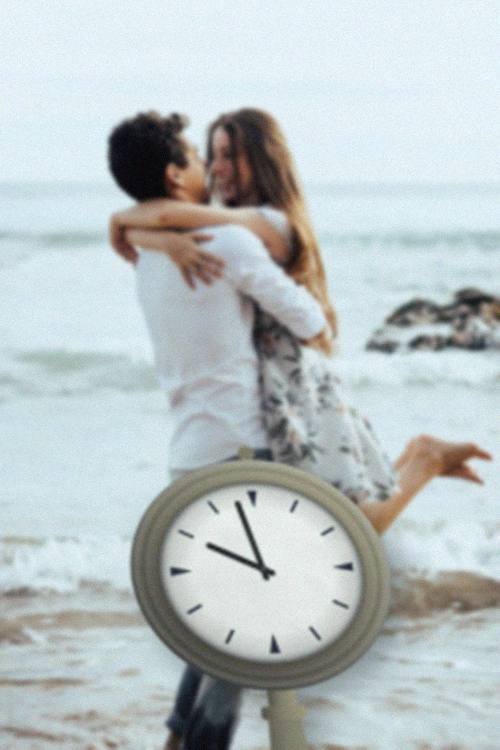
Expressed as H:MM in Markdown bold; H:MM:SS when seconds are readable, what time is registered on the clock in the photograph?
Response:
**9:58**
